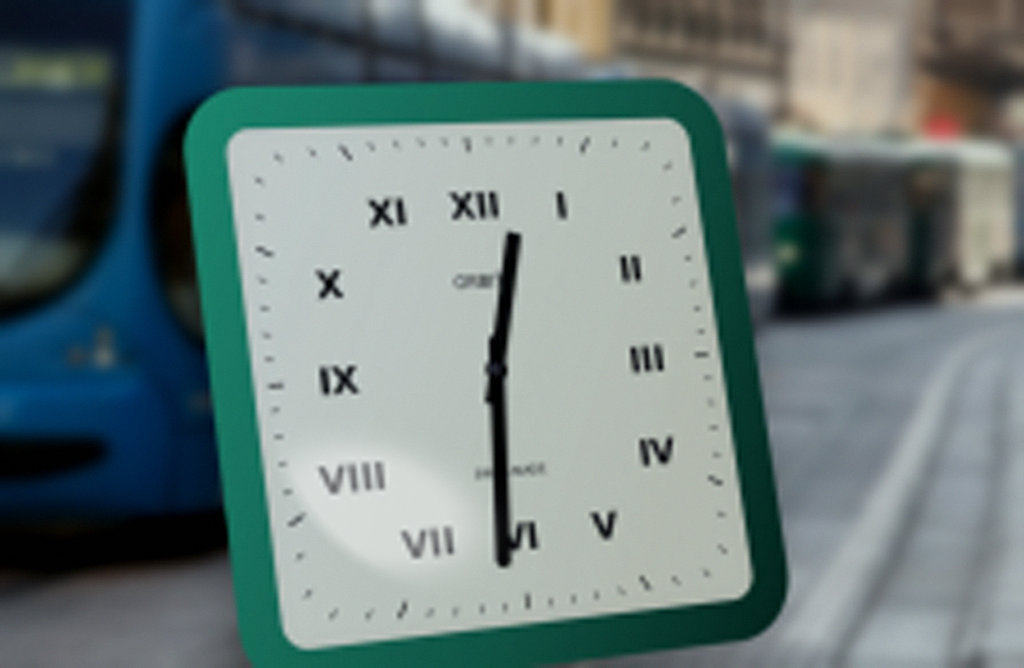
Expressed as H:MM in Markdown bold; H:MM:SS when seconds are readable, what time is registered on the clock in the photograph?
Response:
**12:31**
